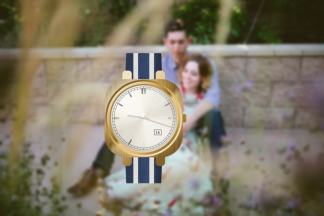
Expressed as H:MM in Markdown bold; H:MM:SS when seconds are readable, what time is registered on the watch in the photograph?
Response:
**9:18**
